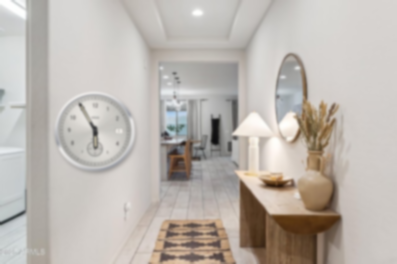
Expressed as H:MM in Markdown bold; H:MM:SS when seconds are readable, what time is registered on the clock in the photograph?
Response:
**5:55**
